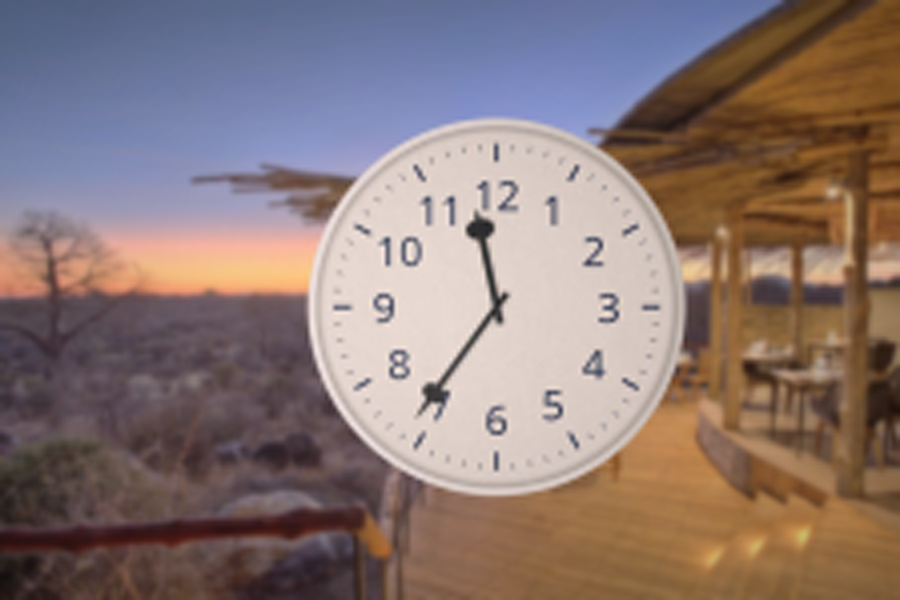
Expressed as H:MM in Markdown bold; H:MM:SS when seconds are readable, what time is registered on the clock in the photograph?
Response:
**11:36**
